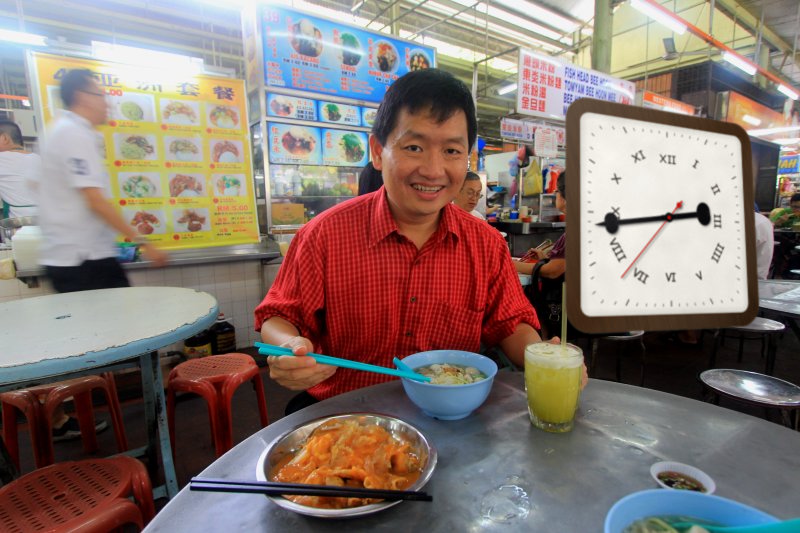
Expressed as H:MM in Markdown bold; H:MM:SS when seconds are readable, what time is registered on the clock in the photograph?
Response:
**2:43:37**
